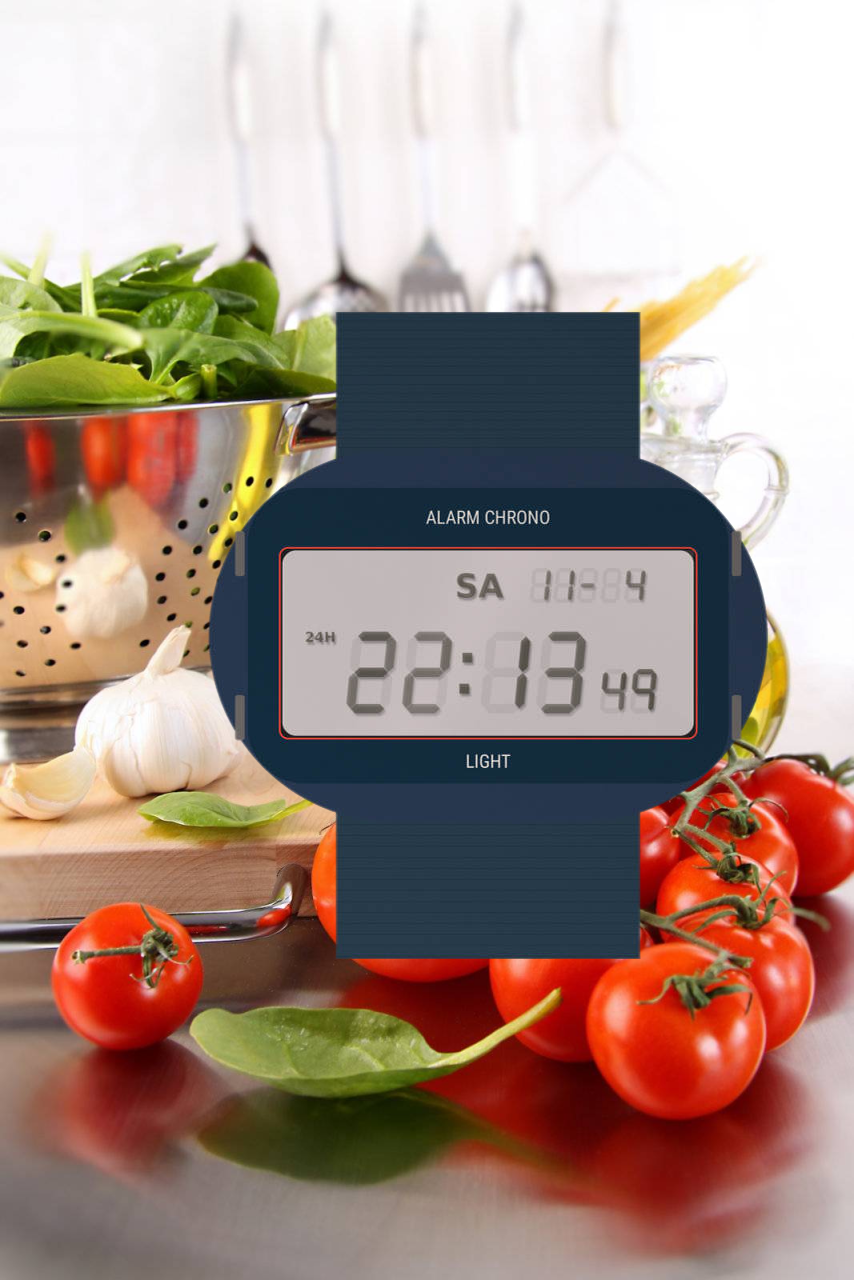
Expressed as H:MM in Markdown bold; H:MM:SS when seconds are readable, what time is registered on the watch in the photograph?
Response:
**22:13:49**
